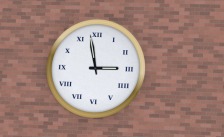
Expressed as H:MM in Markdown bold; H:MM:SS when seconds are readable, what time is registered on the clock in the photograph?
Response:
**2:58**
